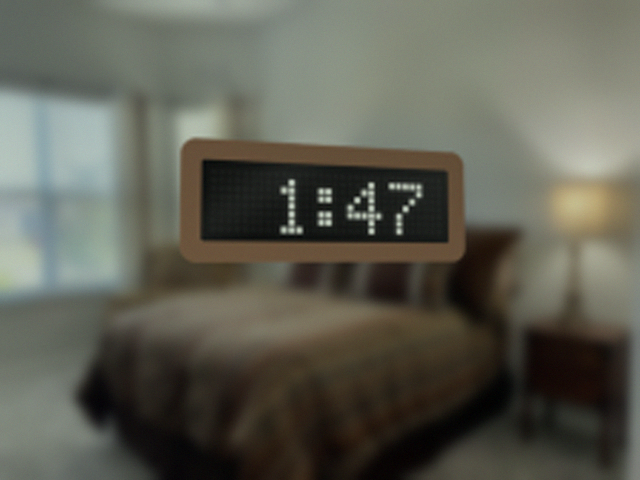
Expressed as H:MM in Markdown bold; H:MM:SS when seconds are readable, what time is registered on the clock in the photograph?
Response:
**1:47**
